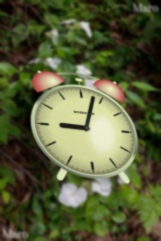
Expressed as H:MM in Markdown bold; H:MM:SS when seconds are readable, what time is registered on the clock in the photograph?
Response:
**9:03**
